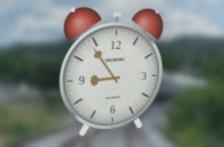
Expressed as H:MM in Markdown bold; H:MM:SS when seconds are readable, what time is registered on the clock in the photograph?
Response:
**8:54**
